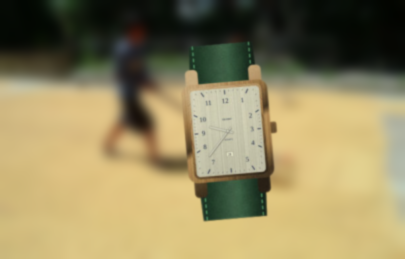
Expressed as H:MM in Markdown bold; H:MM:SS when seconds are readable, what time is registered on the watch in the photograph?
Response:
**9:37**
